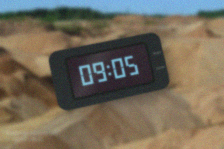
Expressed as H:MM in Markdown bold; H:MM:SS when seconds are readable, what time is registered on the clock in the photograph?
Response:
**9:05**
